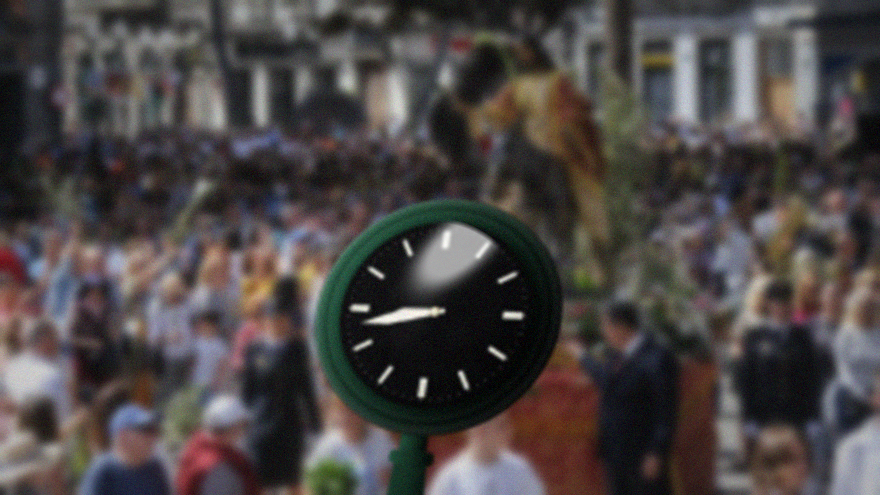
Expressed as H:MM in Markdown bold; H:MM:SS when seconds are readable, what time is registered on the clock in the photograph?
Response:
**8:43**
